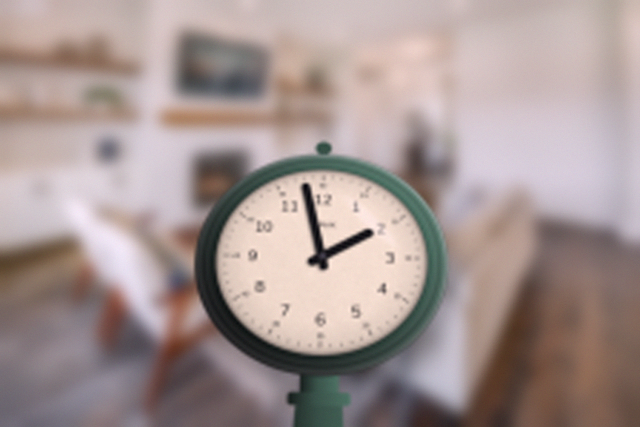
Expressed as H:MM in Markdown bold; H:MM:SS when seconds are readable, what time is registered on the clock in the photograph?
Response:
**1:58**
